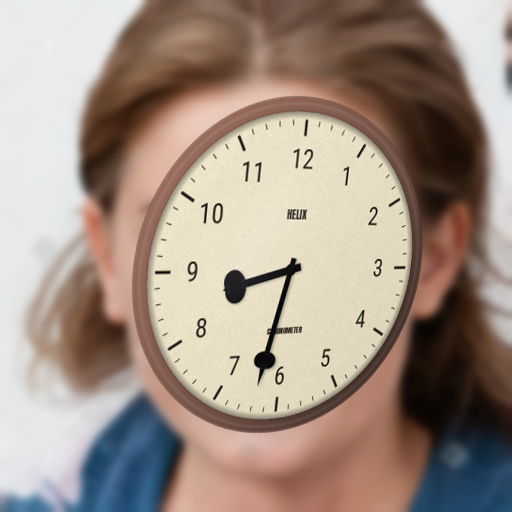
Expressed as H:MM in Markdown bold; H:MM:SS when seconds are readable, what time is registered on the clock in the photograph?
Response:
**8:32**
